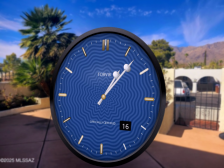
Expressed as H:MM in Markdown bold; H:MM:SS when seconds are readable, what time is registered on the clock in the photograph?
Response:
**1:07**
